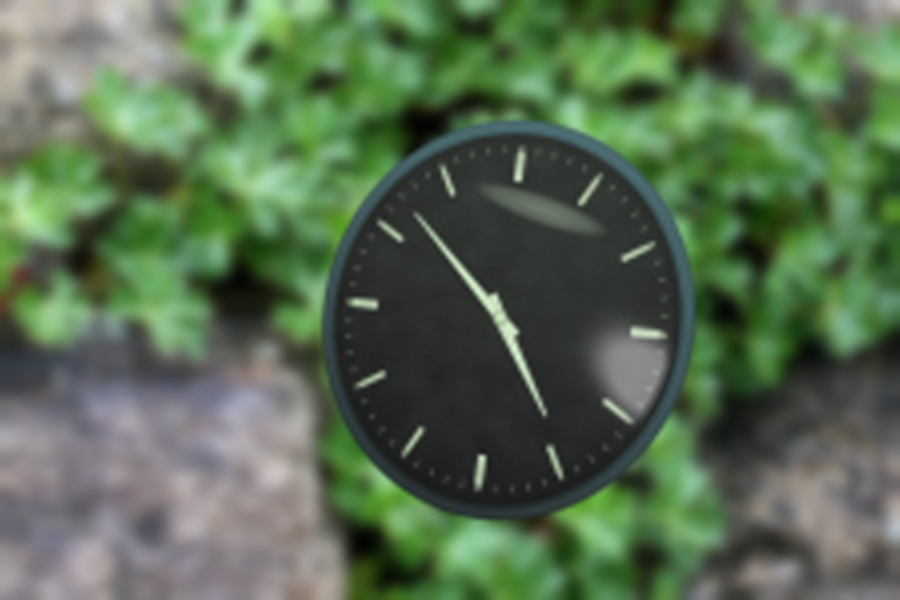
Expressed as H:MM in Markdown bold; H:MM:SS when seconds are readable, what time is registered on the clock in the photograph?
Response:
**4:52**
